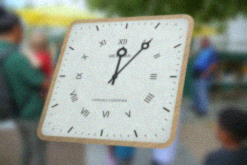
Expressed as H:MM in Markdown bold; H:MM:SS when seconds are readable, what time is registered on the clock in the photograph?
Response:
**12:06**
